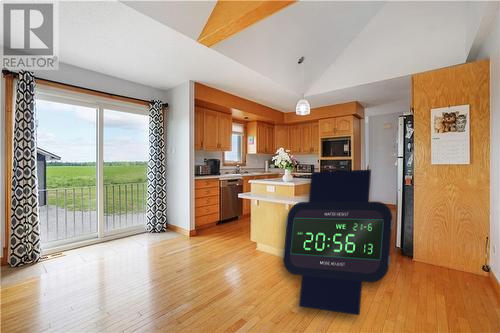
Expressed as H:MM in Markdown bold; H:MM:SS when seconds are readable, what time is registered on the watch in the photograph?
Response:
**20:56:13**
